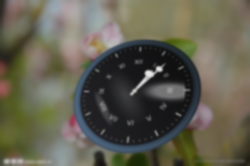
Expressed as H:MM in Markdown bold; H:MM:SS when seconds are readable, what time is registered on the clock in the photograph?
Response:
**1:07**
